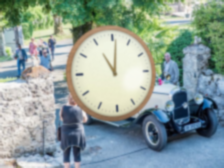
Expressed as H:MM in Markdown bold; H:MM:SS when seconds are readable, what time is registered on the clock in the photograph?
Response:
**11:01**
